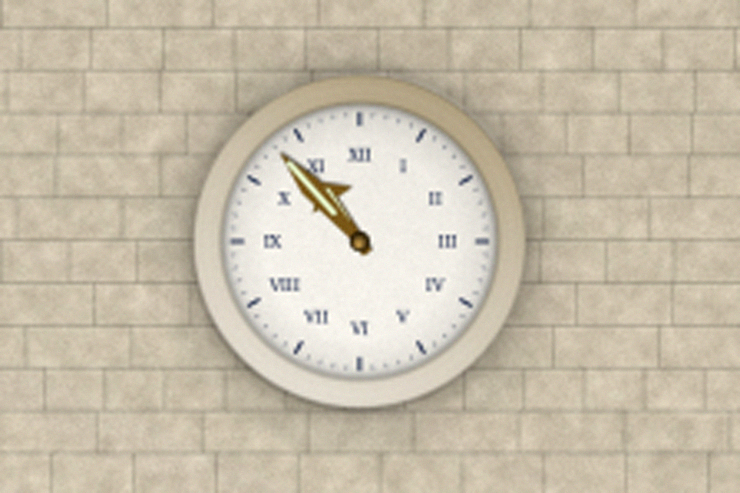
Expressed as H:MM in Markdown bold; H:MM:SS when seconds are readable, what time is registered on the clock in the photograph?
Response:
**10:53**
